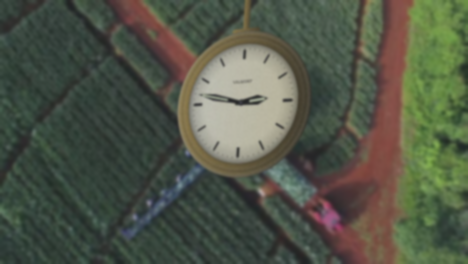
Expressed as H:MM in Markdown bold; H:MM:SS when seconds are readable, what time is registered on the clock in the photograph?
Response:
**2:47**
